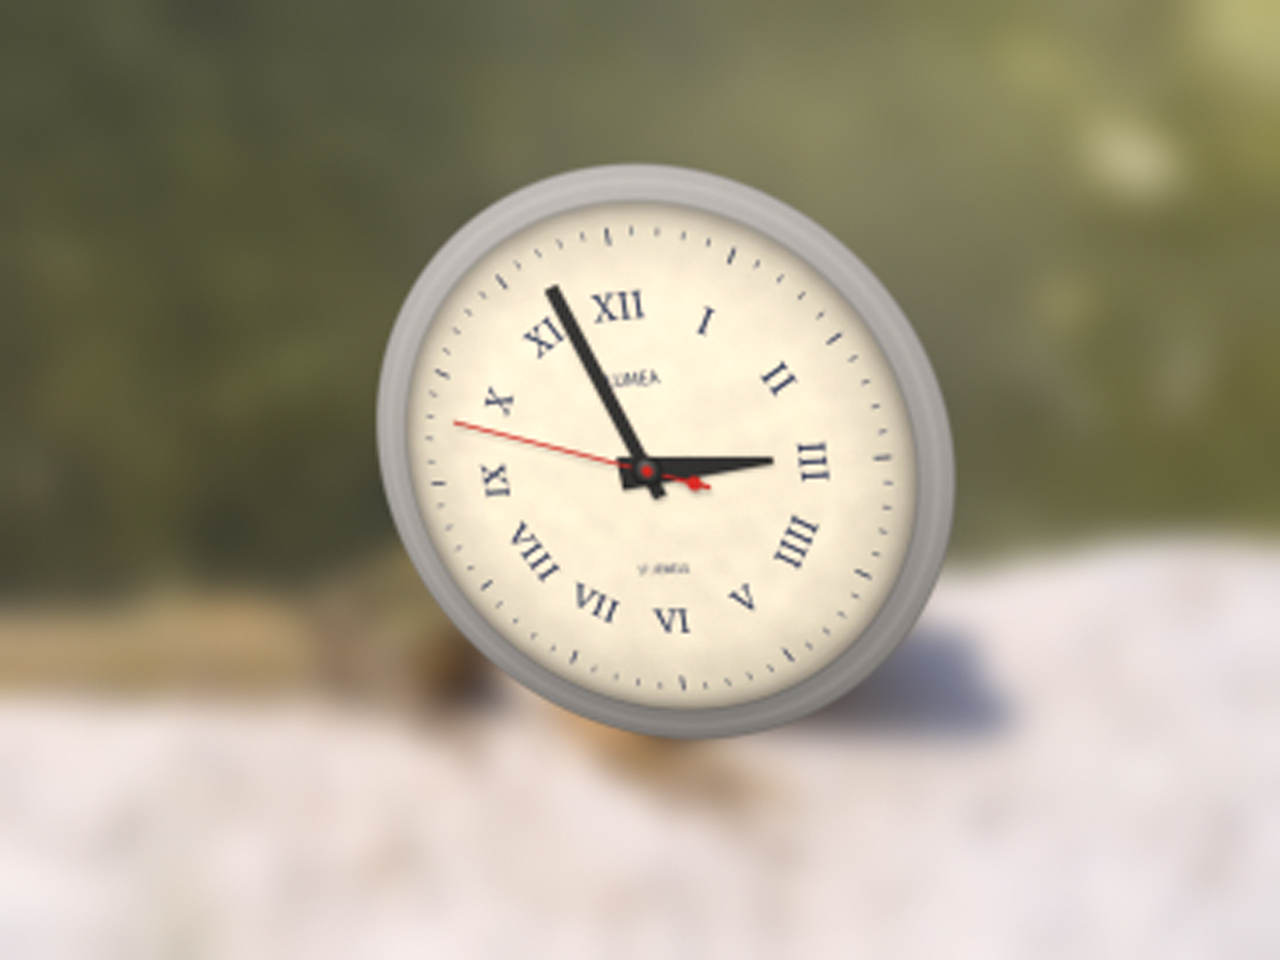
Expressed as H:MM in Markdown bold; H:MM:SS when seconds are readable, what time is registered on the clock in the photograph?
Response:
**2:56:48**
